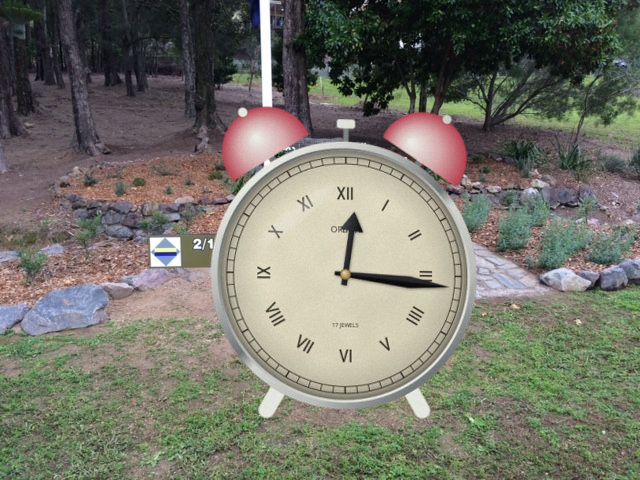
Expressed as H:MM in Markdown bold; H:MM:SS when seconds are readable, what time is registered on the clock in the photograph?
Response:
**12:16**
